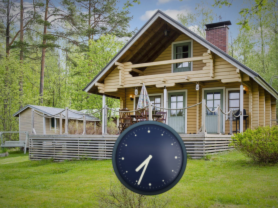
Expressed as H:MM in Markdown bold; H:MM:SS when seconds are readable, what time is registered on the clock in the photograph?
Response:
**7:34**
